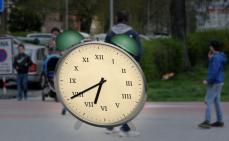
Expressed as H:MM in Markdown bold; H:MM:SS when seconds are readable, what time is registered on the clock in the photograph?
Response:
**6:40**
